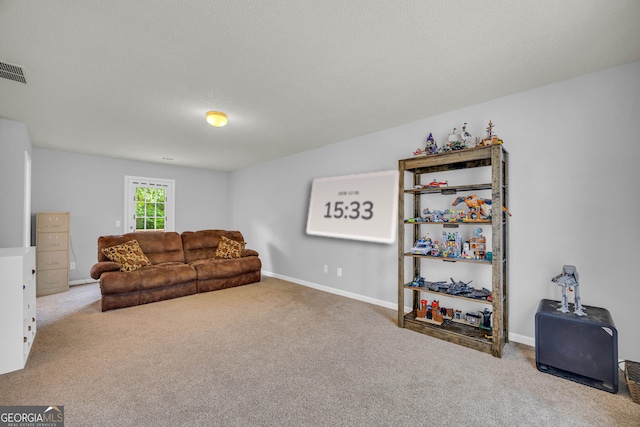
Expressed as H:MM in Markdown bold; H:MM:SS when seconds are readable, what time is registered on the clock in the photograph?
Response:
**15:33**
